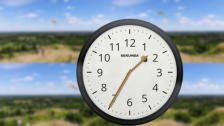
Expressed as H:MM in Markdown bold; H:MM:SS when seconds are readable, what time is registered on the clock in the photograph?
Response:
**1:35**
